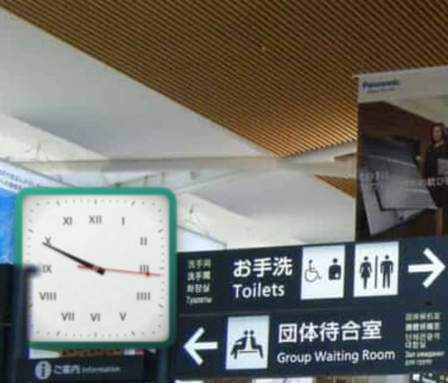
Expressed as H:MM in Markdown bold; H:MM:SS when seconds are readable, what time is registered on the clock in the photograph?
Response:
**9:49:16**
